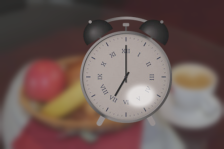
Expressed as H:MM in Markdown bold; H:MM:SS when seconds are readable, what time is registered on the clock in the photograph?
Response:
**7:00**
